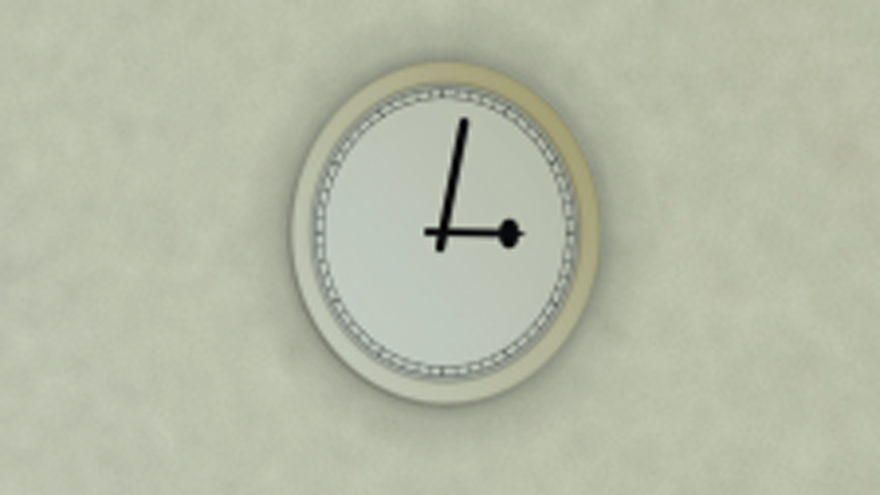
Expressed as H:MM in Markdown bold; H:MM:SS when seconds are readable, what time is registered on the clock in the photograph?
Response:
**3:02**
